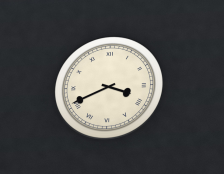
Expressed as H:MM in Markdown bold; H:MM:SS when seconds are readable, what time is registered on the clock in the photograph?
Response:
**3:41**
